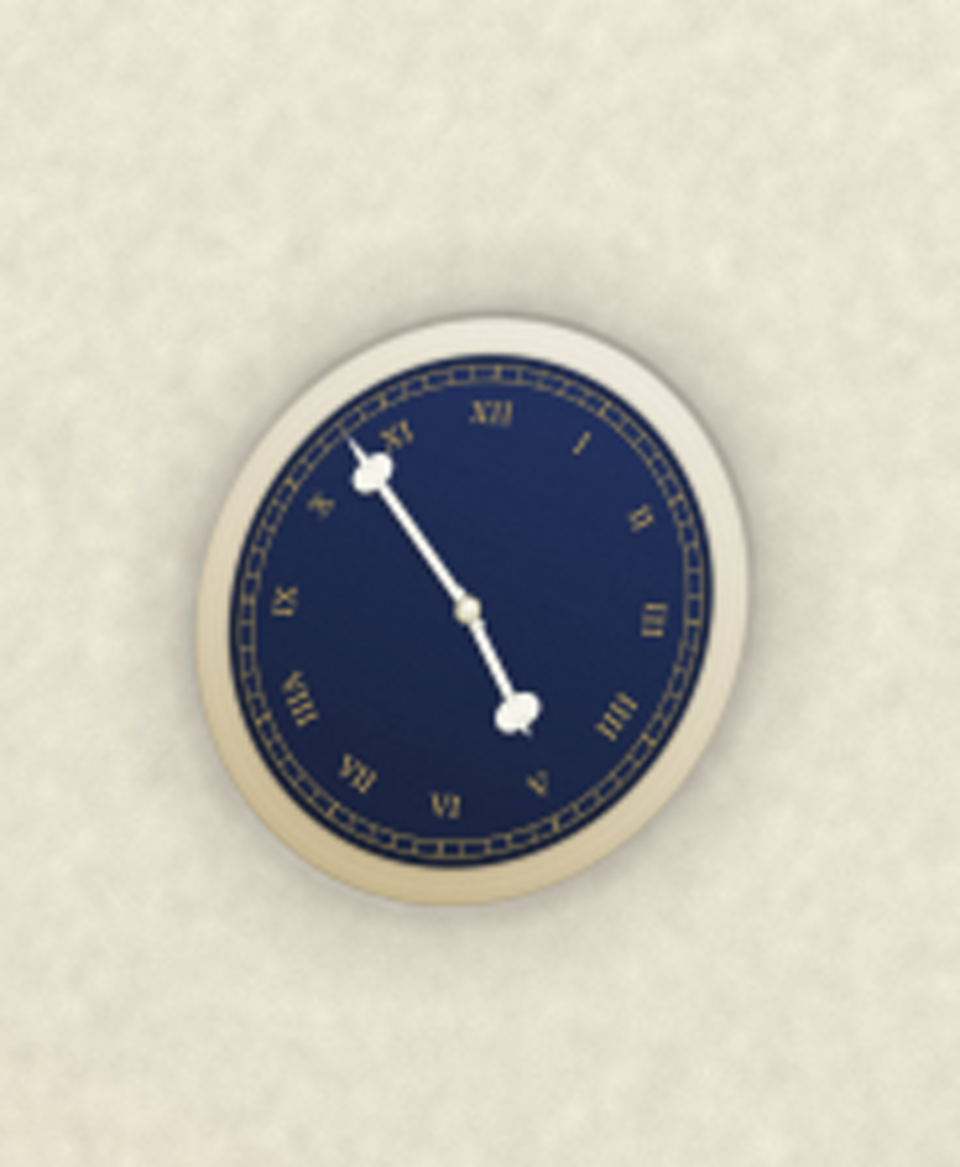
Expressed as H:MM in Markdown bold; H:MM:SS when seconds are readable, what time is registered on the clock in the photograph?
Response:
**4:53**
